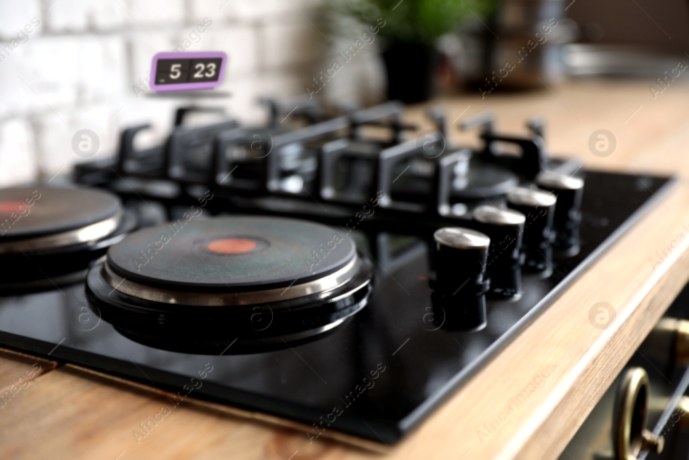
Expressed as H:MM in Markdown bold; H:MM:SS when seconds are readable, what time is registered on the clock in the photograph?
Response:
**5:23**
